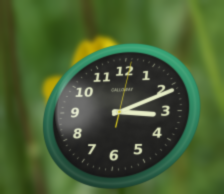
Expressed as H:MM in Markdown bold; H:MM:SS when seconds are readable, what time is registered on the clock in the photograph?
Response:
**3:11:01**
